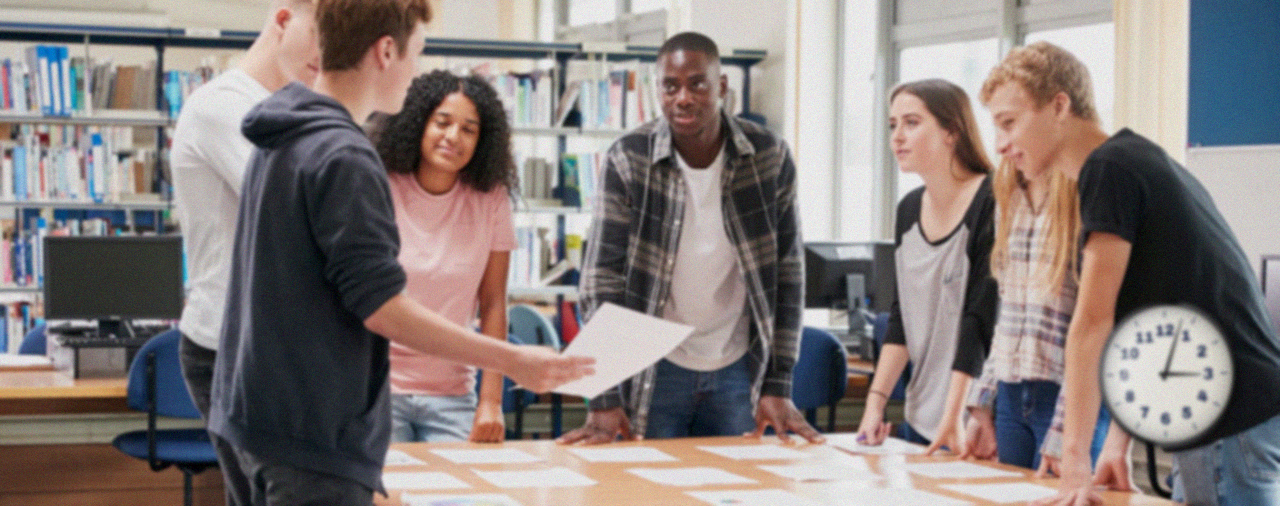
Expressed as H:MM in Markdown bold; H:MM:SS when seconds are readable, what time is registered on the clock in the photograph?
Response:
**3:03**
